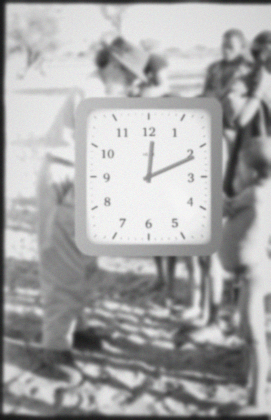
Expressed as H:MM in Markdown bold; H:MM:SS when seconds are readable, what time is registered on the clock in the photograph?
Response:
**12:11**
